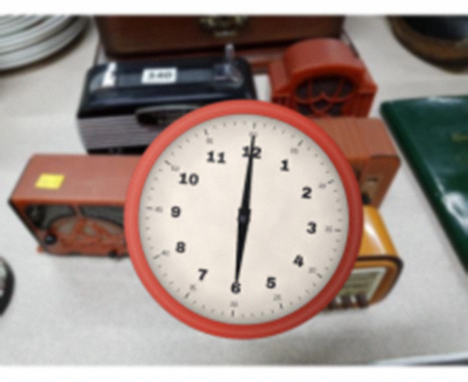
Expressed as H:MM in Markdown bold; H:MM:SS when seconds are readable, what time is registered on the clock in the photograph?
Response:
**6:00**
